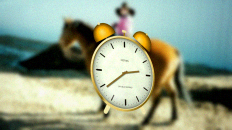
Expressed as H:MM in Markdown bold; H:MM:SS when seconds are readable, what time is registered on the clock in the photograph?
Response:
**2:39**
